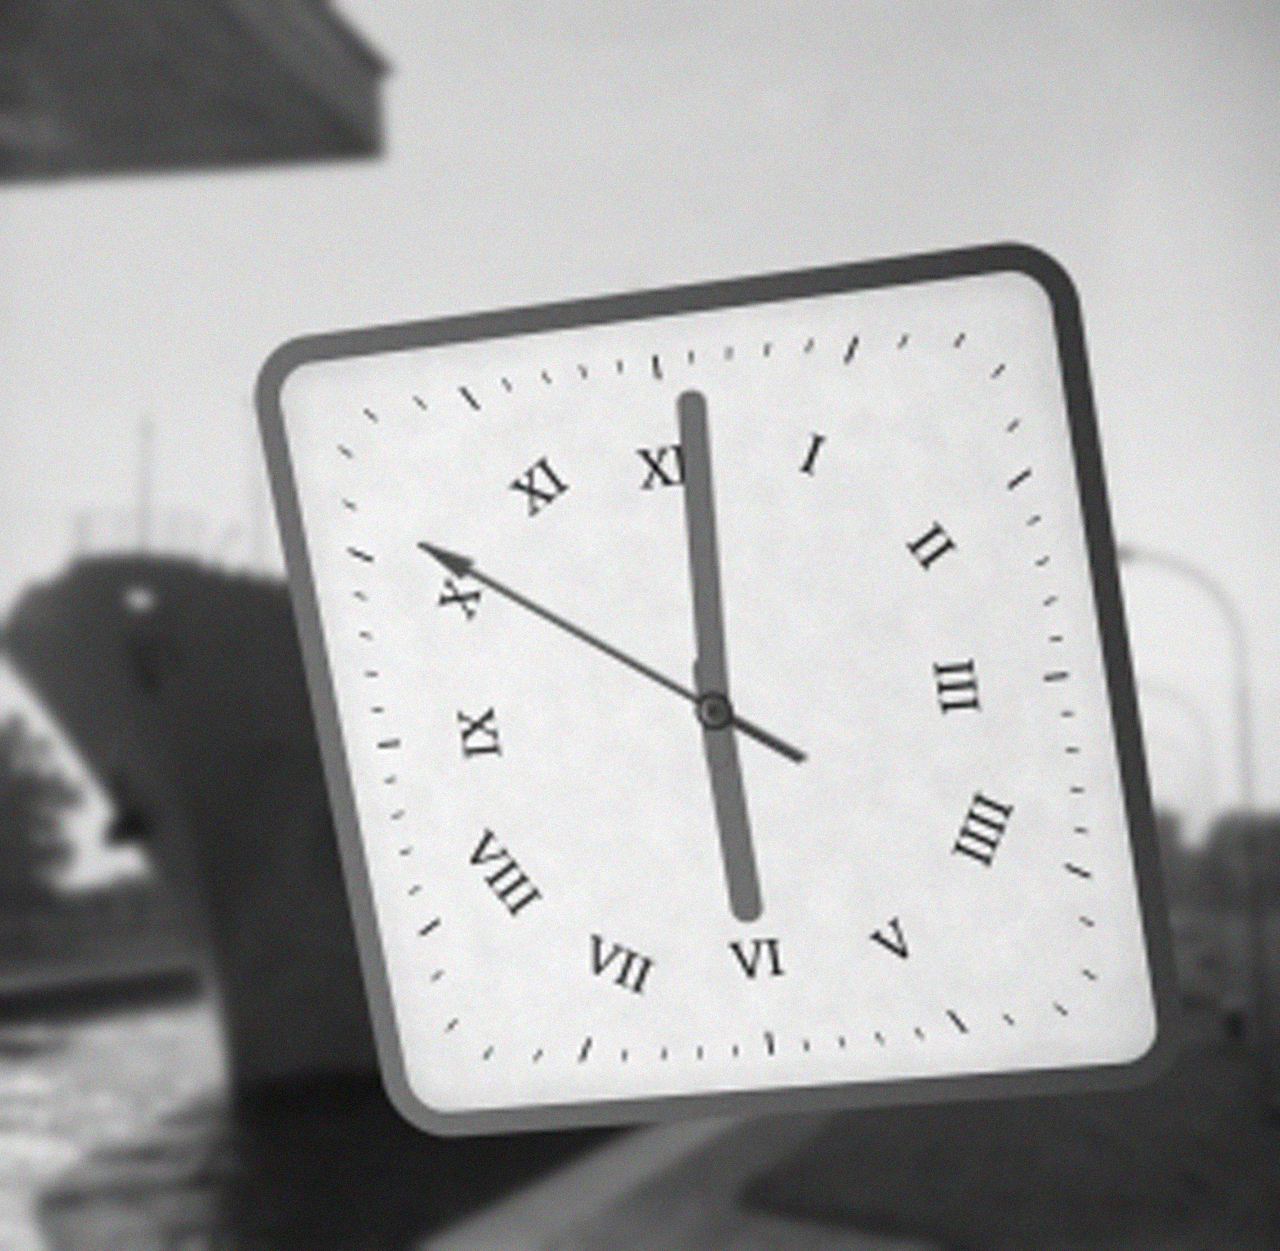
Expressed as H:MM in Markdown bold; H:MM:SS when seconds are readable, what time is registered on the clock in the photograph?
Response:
**6:00:51**
